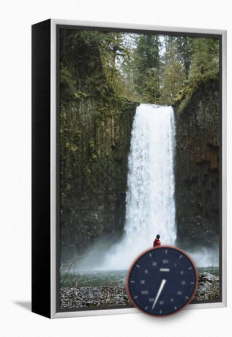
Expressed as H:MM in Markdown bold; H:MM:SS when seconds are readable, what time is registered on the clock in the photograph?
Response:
**6:33**
